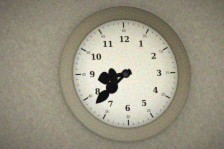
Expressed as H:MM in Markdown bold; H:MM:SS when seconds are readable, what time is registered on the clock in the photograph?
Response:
**8:38**
